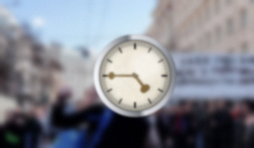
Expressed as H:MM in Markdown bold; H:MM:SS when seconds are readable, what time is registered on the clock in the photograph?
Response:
**4:45**
